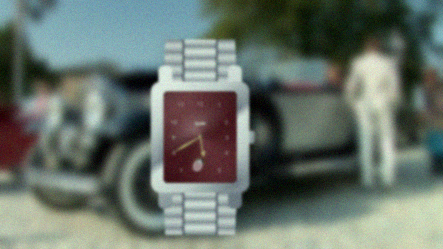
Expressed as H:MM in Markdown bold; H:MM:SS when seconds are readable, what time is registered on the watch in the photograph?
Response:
**5:40**
